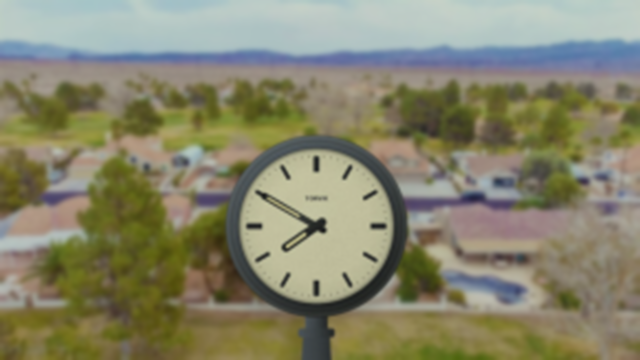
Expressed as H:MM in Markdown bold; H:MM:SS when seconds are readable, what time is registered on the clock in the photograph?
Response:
**7:50**
